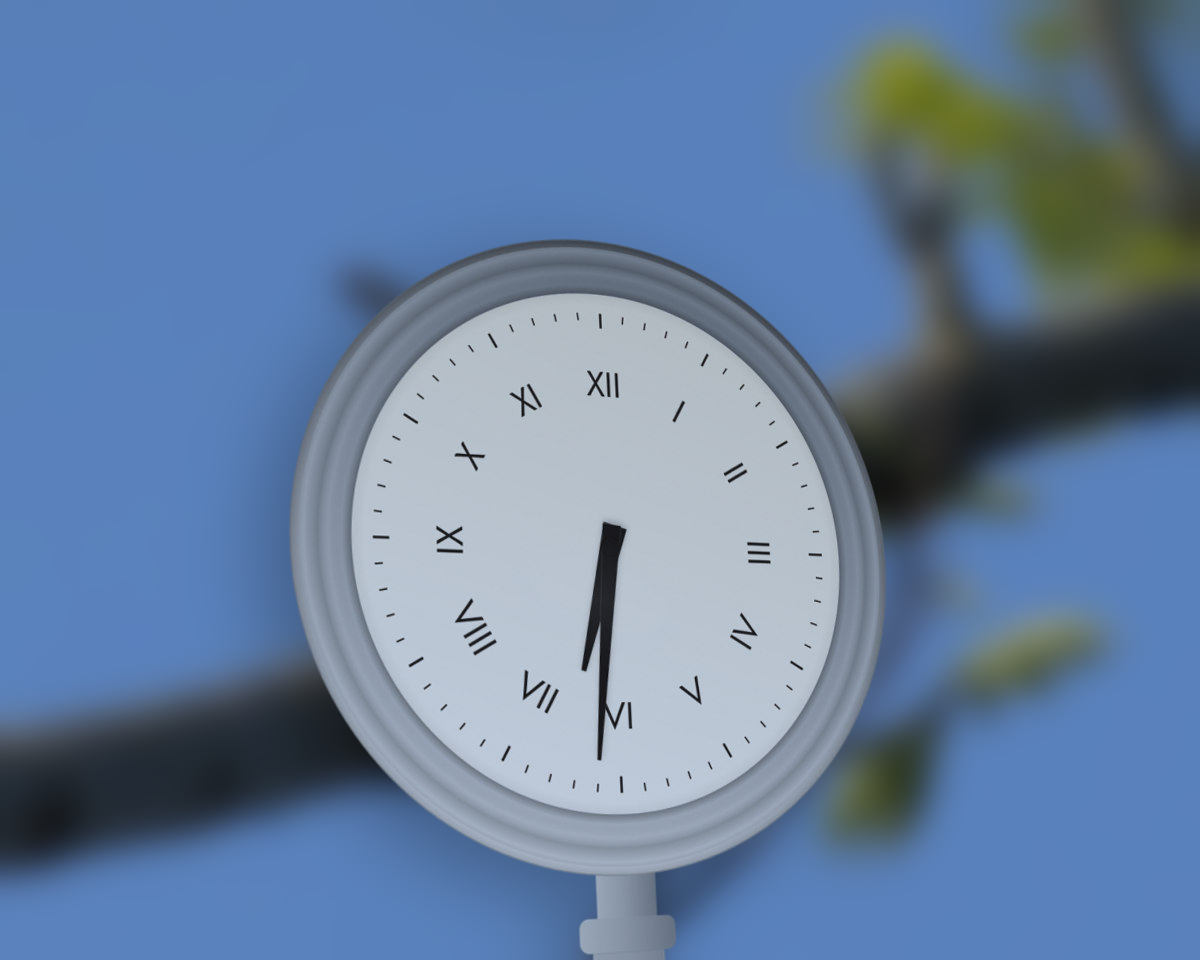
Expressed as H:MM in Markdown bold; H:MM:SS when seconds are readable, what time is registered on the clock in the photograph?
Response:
**6:31**
